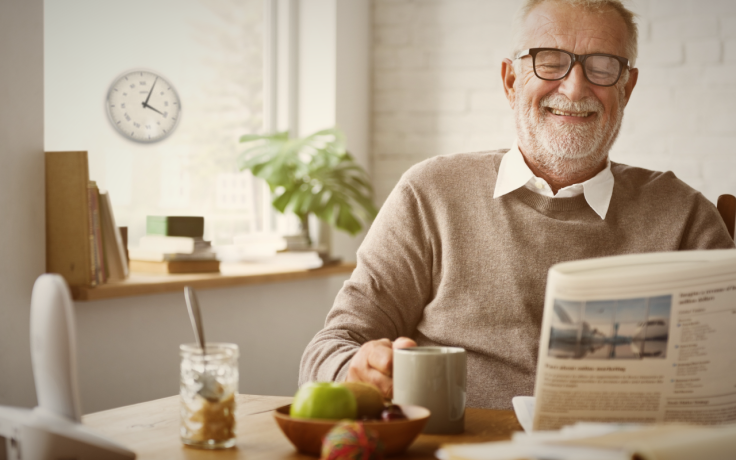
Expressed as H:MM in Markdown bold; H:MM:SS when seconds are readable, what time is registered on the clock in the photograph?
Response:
**4:05**
